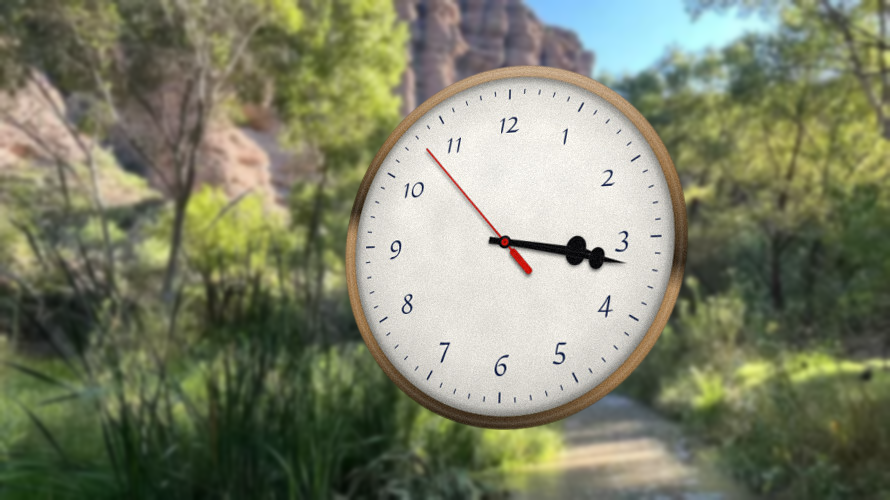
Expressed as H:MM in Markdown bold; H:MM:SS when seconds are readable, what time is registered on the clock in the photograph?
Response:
**3:16:53**
